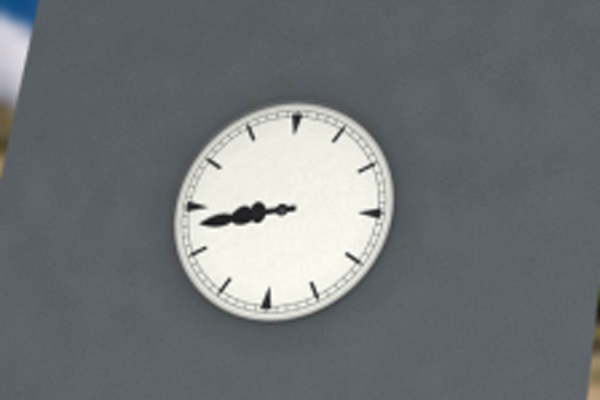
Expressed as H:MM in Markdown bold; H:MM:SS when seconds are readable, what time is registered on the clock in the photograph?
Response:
**8:43**
